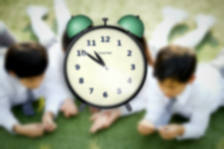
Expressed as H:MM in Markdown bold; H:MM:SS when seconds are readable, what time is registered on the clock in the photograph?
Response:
**10:51**
